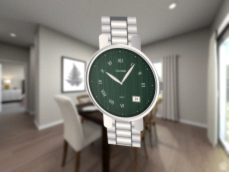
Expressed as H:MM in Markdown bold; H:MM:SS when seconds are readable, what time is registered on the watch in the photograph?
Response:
**10:06**
